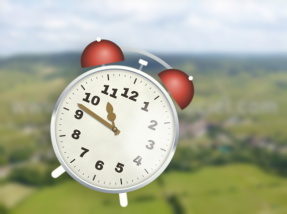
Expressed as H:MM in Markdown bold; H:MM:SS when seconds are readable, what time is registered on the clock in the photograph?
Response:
**10:47**
